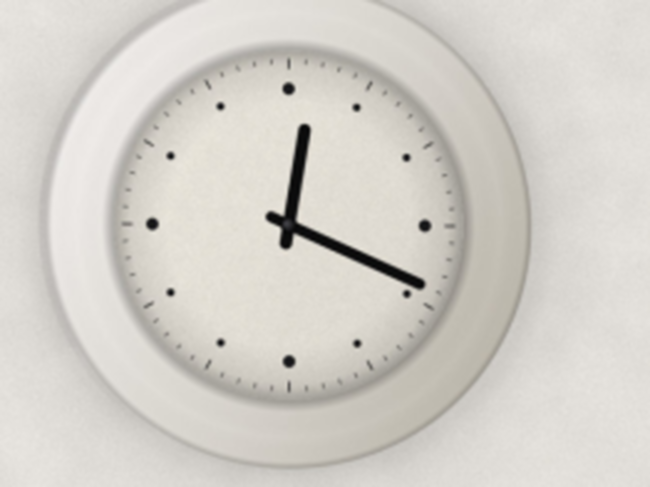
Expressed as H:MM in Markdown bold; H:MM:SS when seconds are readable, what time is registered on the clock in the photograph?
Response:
**12:19**
